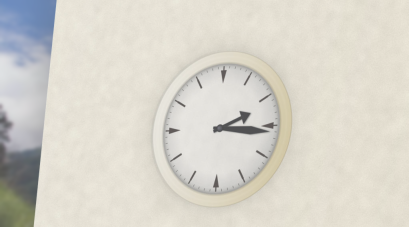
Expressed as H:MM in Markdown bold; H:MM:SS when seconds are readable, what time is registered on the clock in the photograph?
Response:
**2:16**
